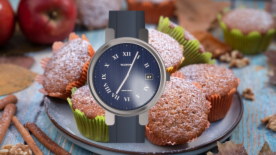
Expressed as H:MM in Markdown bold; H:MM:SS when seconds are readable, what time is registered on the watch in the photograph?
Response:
**7:04**
